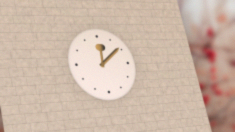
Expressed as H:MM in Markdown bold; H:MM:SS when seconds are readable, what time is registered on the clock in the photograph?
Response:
**12:09**
